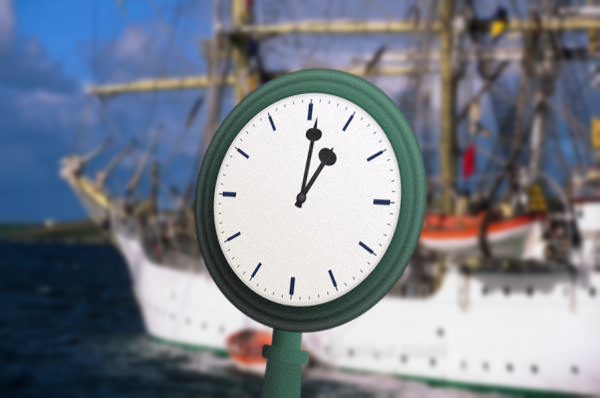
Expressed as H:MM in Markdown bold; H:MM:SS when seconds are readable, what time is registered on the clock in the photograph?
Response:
**1:01**
